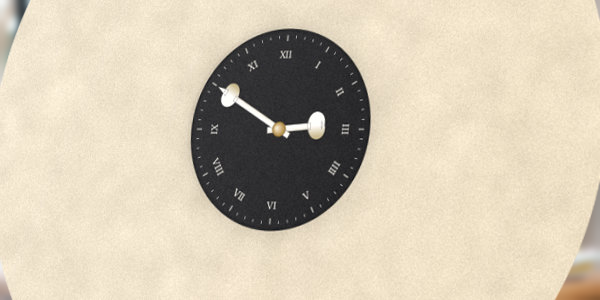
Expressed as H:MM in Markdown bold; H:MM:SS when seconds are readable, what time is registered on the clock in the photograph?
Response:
**2:50**
